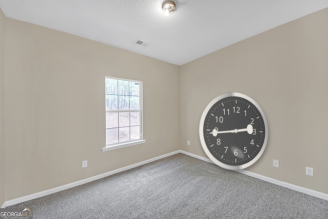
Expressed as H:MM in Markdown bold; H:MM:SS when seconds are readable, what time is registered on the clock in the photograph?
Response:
**2:44**
